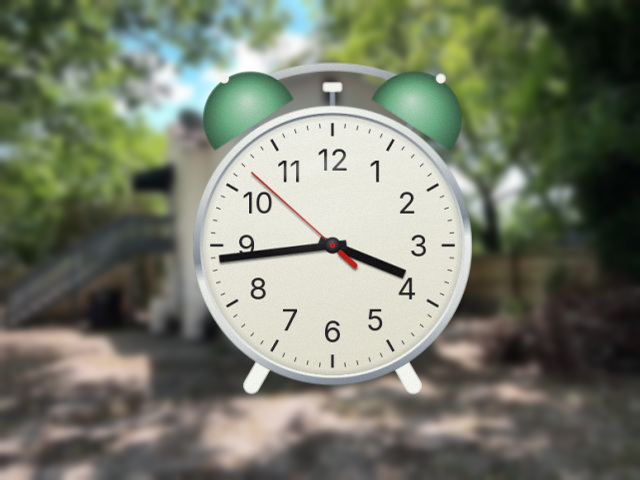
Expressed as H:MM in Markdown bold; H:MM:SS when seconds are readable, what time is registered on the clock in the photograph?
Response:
**3:43:52**
